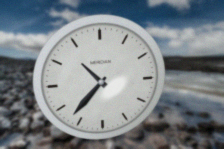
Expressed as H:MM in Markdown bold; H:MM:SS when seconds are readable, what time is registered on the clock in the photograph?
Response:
**10:37**
